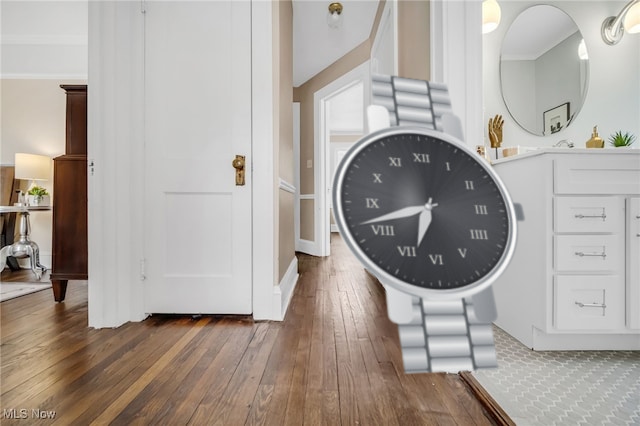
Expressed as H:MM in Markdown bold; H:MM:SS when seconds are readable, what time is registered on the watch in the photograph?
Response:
**6:42**
